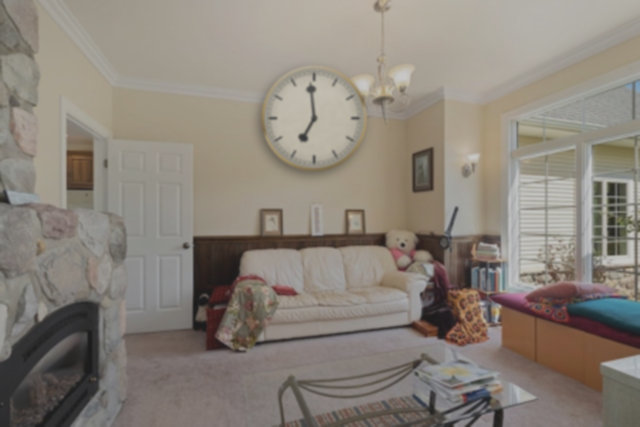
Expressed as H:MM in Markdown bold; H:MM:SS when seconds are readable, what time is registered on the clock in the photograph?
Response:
**6:59**
